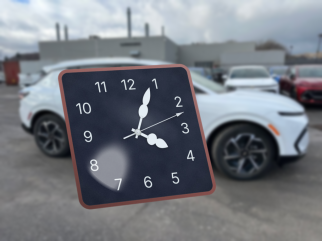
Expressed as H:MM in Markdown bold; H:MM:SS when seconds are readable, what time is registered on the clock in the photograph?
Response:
**4:04:12**
